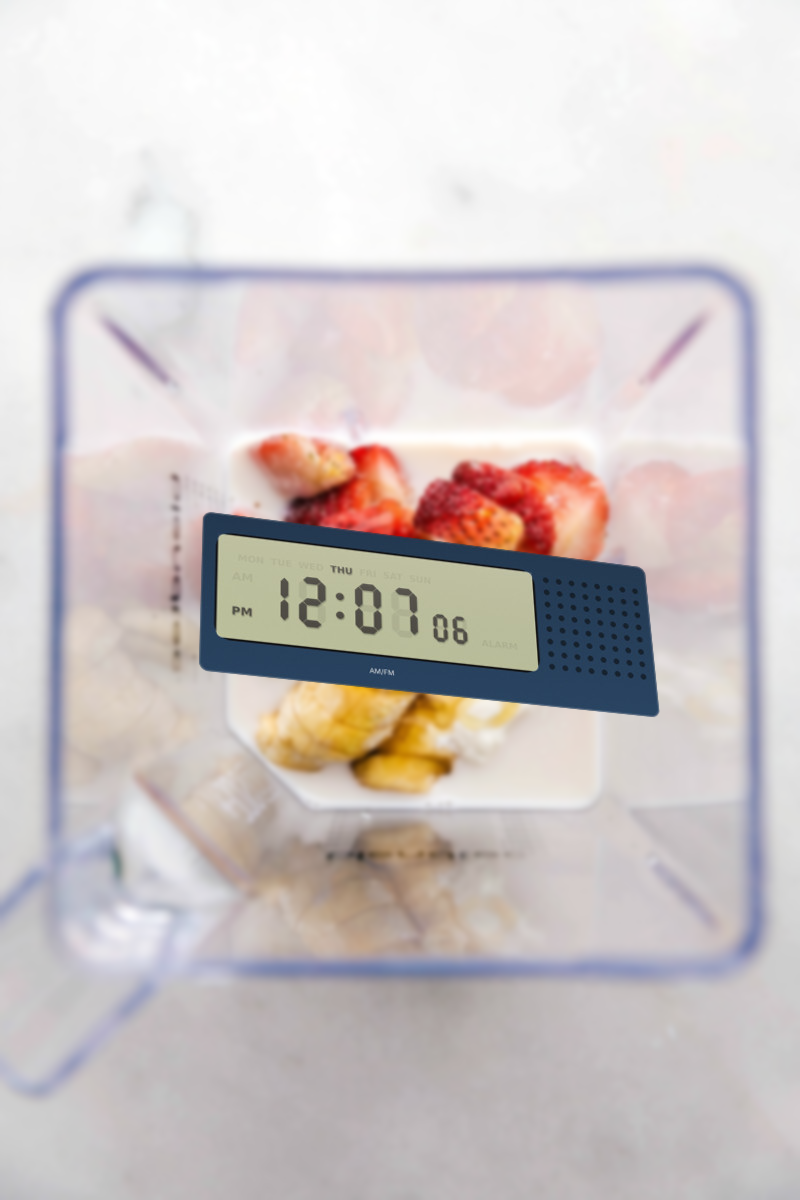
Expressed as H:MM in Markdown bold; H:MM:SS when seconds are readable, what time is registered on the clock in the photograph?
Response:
**12:07:06**
